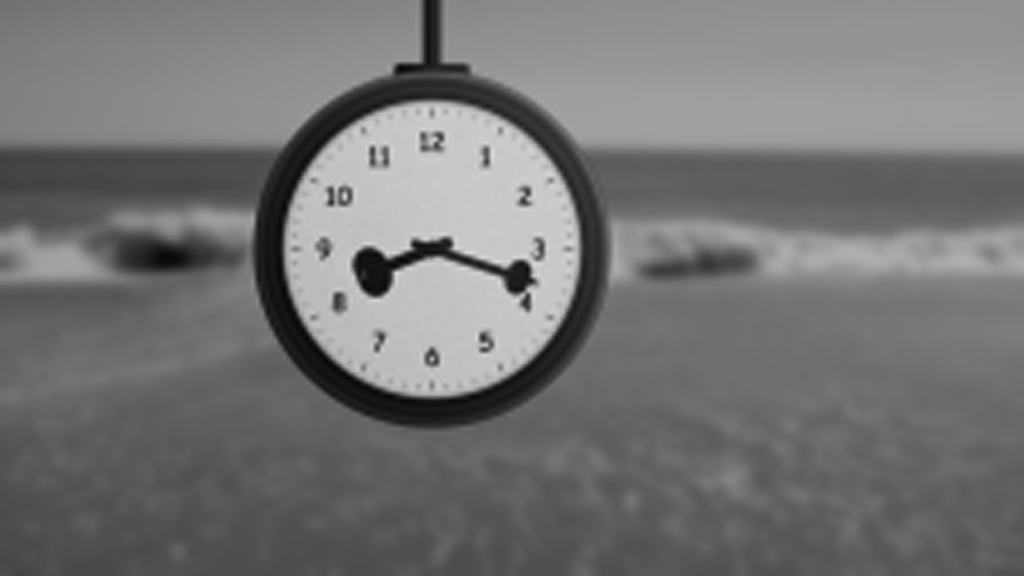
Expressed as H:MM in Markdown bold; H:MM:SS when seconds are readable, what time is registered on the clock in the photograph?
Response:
**8:18**
